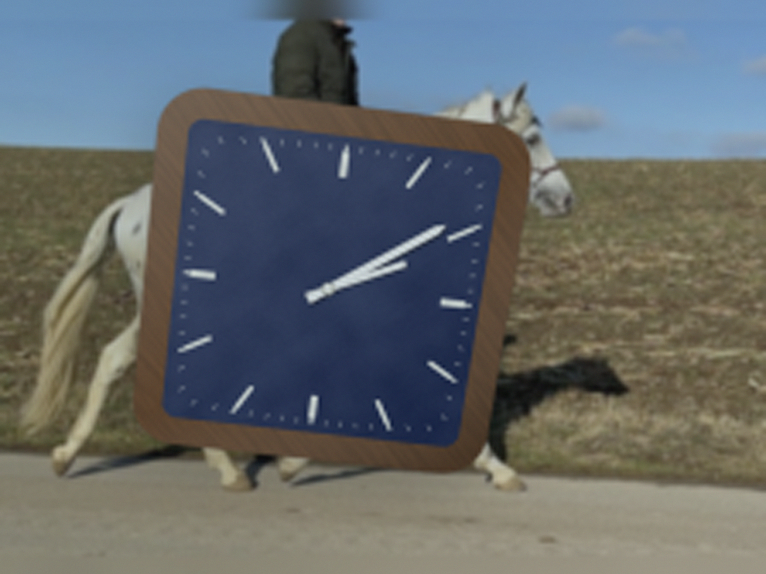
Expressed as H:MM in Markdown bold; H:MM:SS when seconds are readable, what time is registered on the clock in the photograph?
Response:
**2:09**
